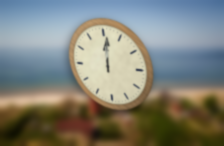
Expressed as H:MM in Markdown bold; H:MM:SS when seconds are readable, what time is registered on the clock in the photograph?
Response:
**12:01**
